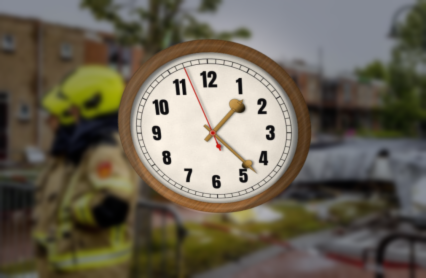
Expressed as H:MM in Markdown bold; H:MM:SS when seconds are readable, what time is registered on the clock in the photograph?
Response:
**1:22:57**
